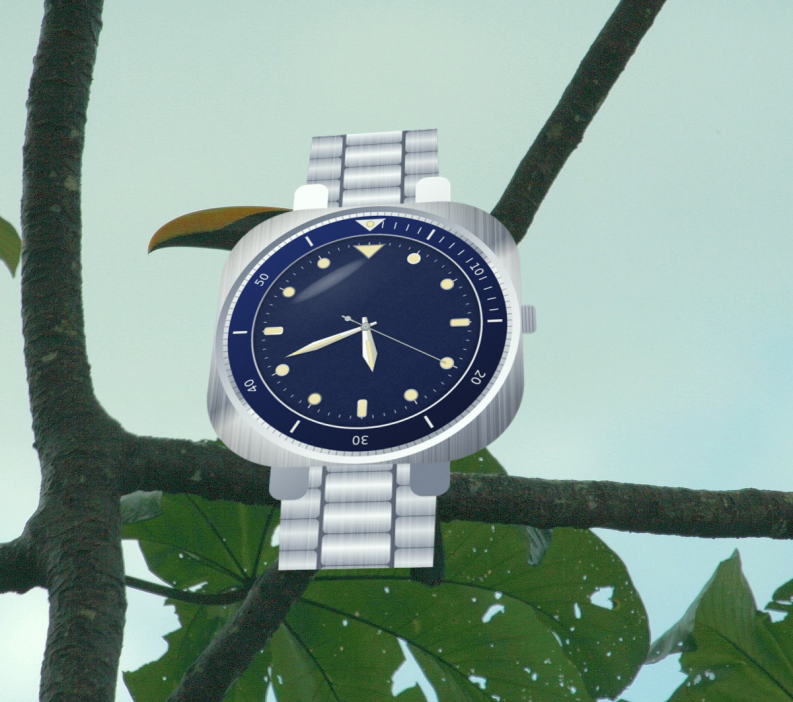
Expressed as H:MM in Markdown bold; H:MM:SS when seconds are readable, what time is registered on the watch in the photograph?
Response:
**5:41:20**
